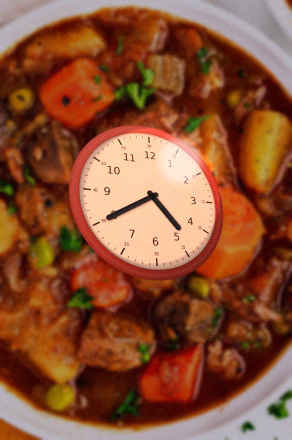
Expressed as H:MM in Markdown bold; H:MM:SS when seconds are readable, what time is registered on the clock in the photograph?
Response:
**4:40**
